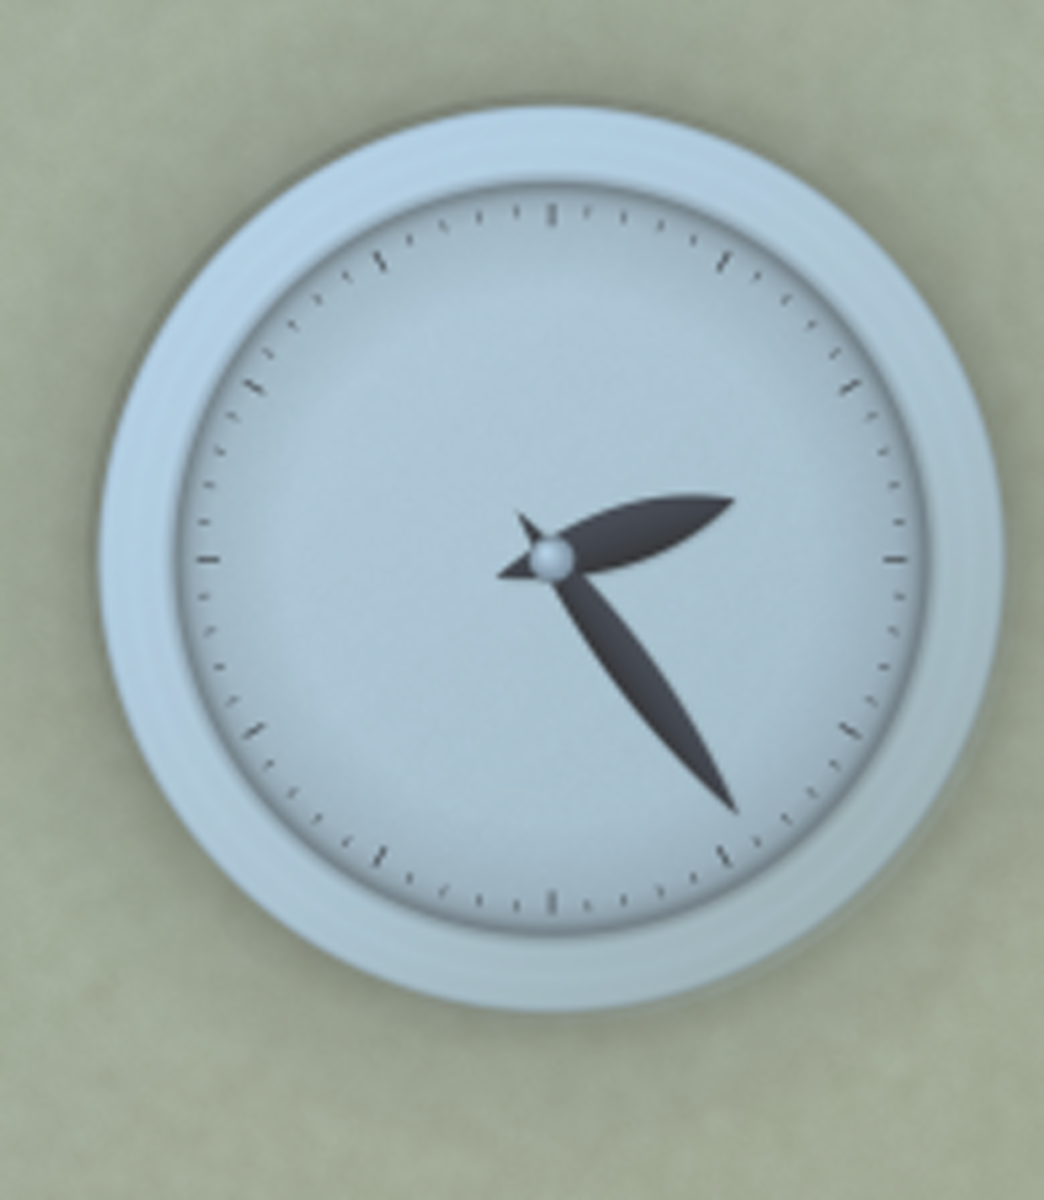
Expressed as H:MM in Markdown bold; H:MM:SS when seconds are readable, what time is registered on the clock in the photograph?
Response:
**2:24**
